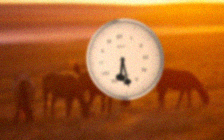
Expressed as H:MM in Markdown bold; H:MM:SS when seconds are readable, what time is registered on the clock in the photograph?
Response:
**6:29**
